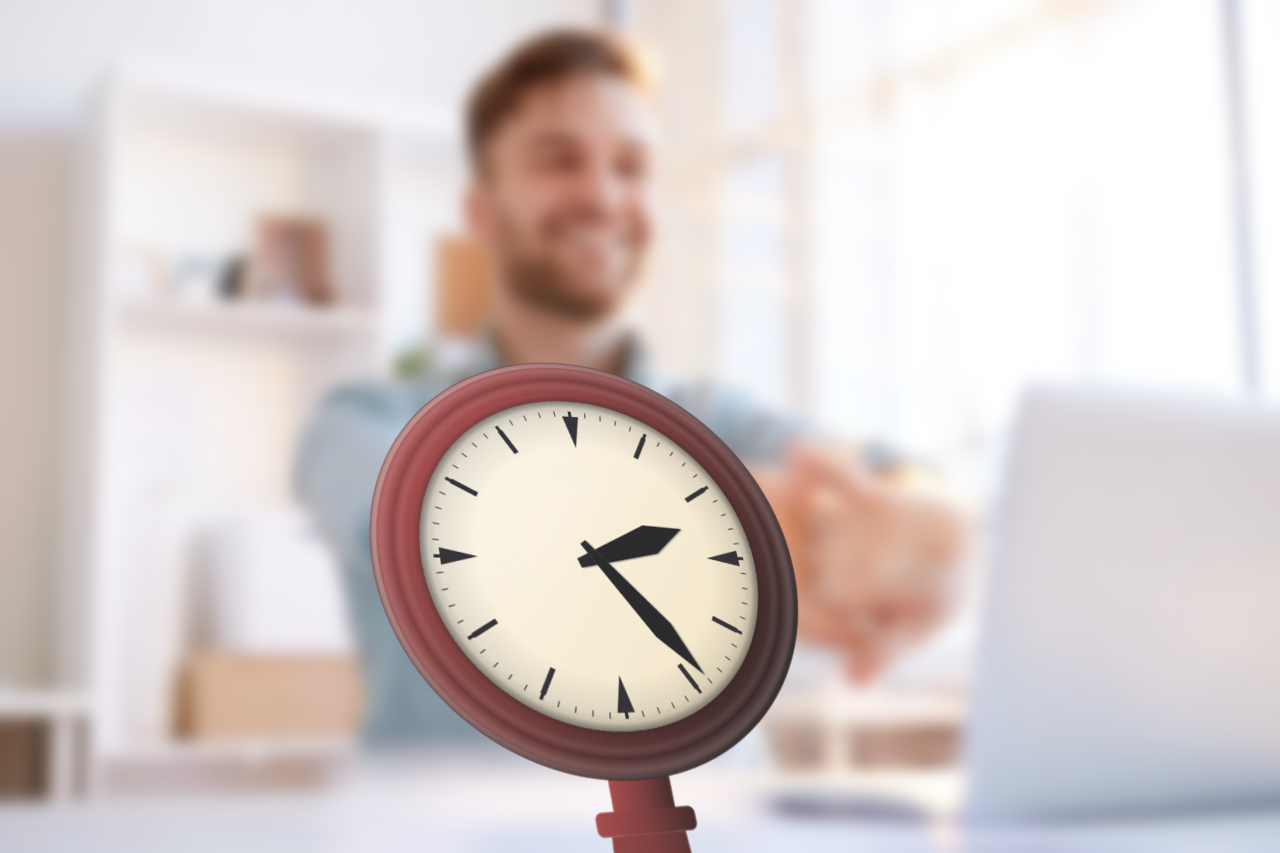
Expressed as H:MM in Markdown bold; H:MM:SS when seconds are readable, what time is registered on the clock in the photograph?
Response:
**2:24**
